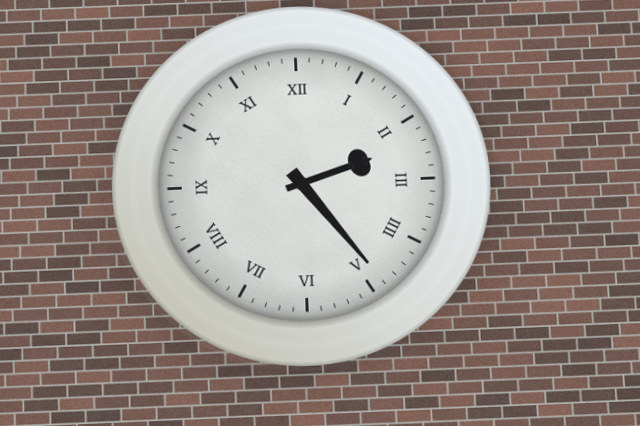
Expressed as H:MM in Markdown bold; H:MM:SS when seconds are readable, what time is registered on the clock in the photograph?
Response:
**2:24**
